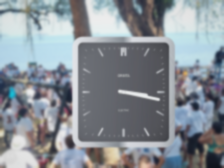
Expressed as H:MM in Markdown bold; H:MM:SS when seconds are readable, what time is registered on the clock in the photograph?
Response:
**3:17**
